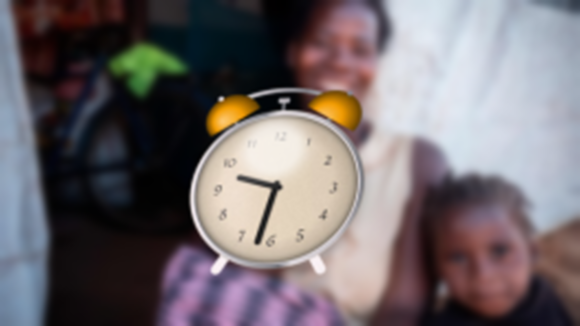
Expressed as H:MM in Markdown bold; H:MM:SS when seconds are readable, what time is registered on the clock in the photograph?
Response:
**9:32**
